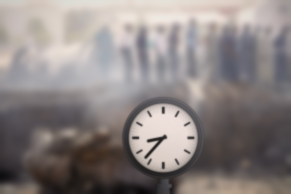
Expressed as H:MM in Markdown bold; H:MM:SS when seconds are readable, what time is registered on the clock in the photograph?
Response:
**8:37**
